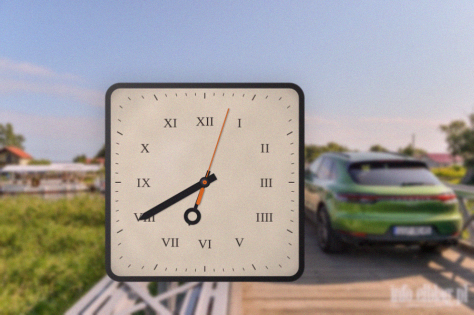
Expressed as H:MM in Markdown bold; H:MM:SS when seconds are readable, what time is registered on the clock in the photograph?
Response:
**6:40:03**
